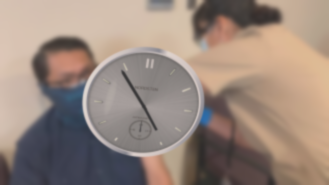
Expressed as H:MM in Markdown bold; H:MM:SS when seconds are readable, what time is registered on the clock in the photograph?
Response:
**4:54**
